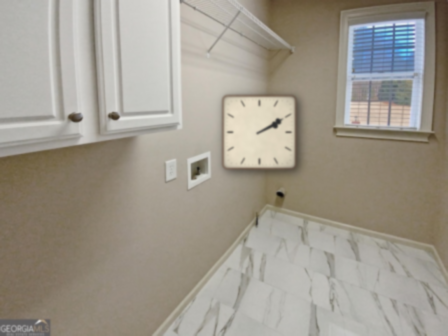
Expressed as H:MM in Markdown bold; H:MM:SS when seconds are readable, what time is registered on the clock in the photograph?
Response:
**2:10**
